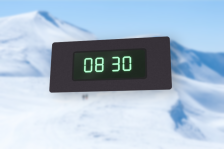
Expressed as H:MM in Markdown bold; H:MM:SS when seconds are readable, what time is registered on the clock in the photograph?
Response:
**8:30**
